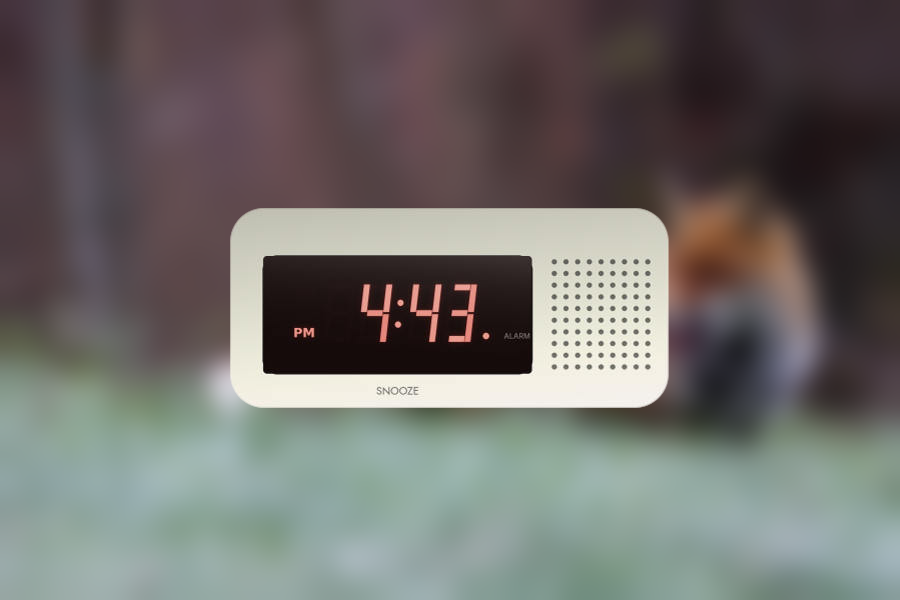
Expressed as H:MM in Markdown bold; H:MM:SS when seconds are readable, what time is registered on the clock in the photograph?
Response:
**4:43**
